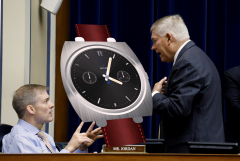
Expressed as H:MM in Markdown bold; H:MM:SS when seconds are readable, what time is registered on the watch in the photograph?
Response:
**4:04**
